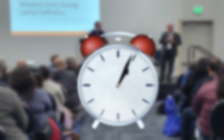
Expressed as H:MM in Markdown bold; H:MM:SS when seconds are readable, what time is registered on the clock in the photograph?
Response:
**1:04**
